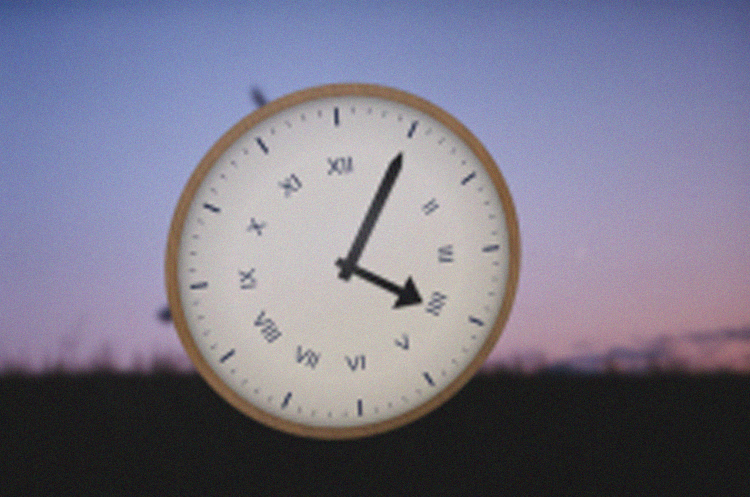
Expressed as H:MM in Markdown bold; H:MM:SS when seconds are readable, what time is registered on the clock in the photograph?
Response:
**4:05**
